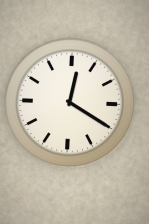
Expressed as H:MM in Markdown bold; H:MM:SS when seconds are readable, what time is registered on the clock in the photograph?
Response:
**12:20**
